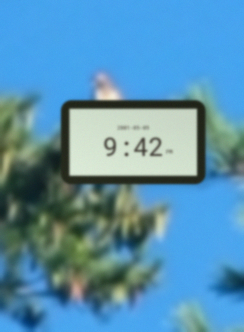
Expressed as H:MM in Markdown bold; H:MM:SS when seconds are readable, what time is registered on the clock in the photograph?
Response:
**9:42**
